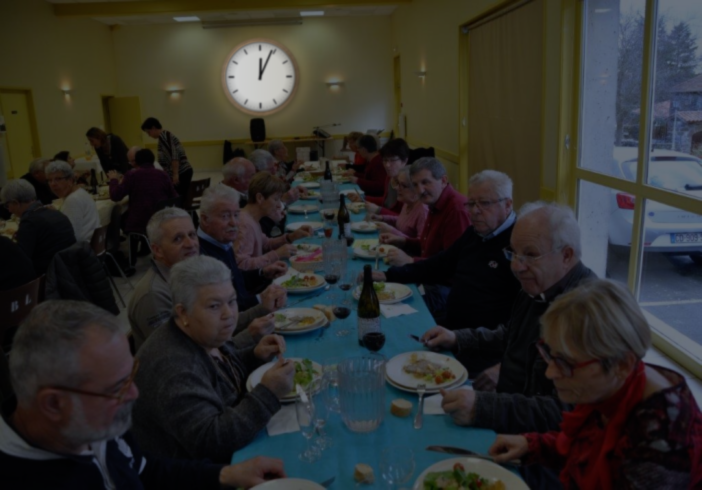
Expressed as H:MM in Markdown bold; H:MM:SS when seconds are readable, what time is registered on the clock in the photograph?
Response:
**12:04**
